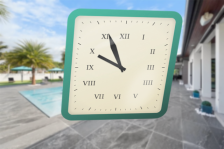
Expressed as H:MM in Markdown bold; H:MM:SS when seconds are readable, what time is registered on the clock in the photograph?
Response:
**9:56**
